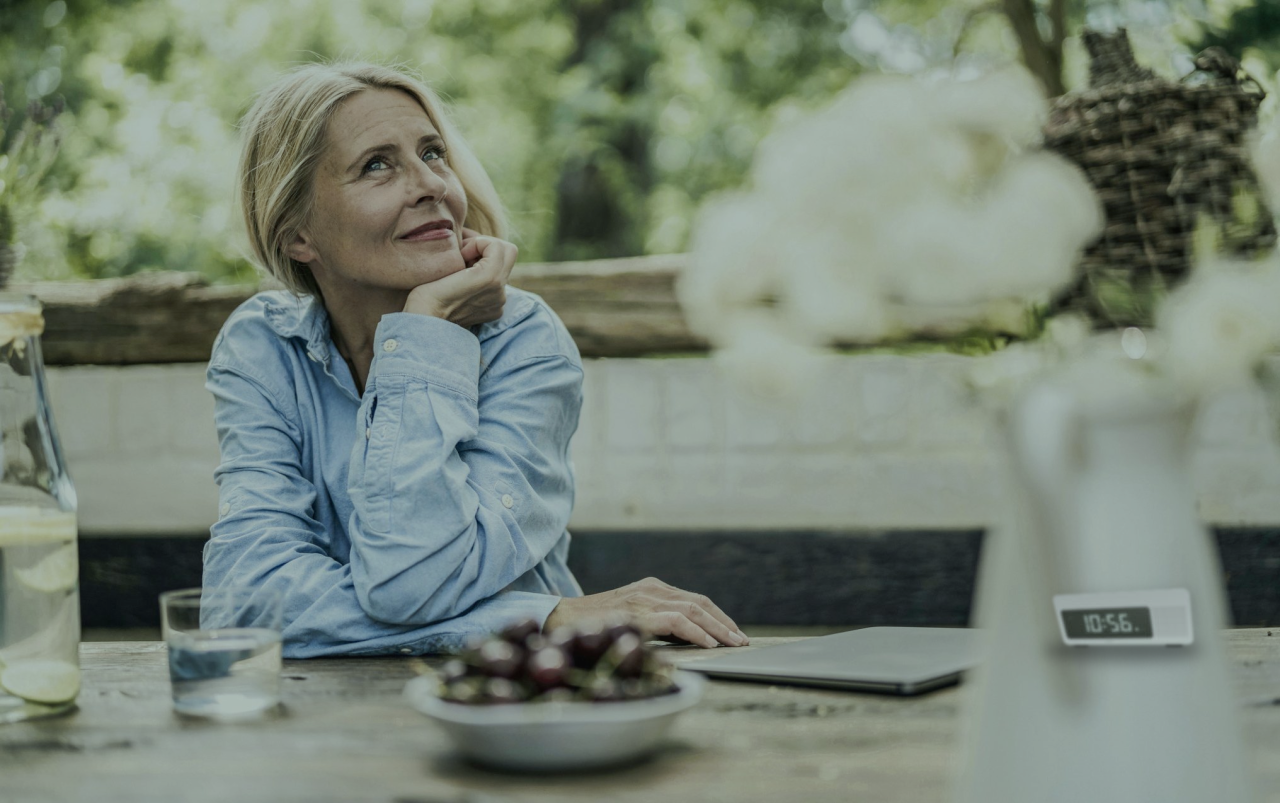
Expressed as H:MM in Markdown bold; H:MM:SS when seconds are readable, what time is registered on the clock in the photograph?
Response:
**10:56**
